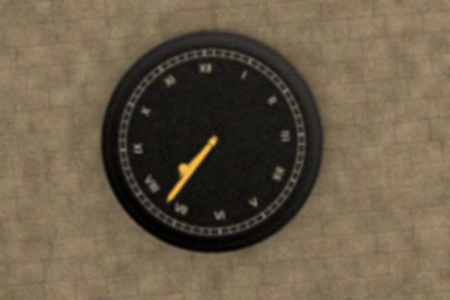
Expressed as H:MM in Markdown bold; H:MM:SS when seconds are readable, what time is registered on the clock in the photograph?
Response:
**7:37**
